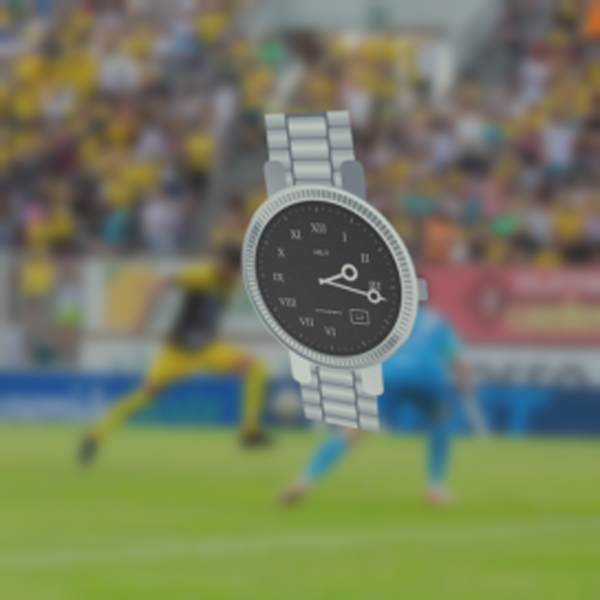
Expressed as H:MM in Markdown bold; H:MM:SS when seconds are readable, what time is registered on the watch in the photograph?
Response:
**2:17**
